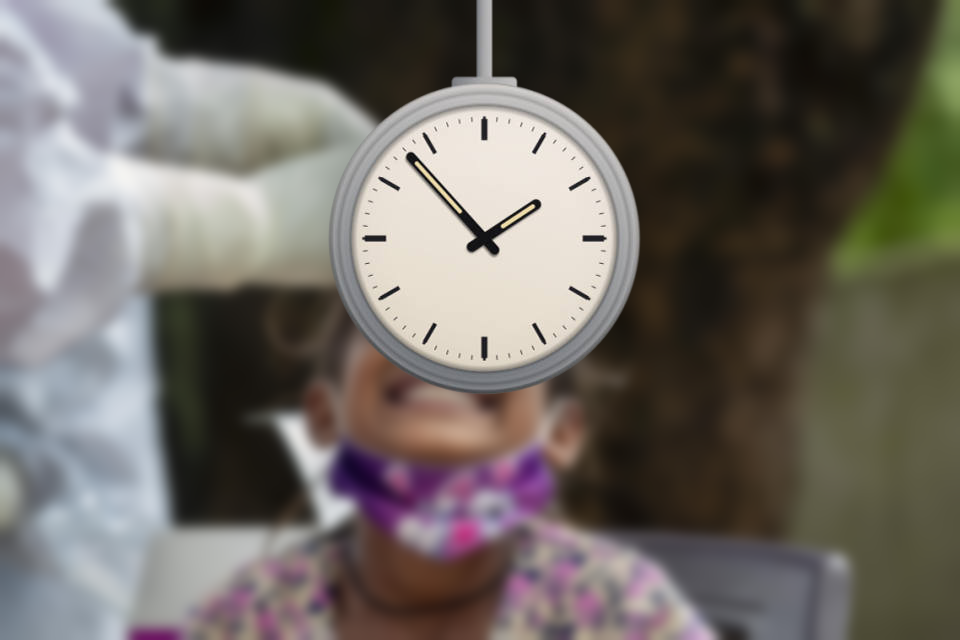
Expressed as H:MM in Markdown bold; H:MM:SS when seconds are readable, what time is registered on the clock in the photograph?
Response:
**1:53**
